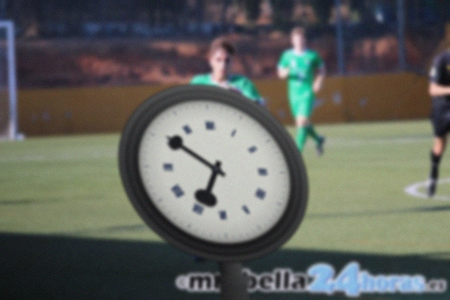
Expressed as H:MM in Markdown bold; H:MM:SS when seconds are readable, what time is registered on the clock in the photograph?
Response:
**6:51**
